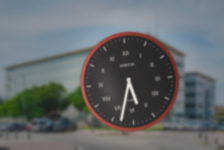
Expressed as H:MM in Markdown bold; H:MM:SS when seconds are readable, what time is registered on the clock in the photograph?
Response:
**5:33**
